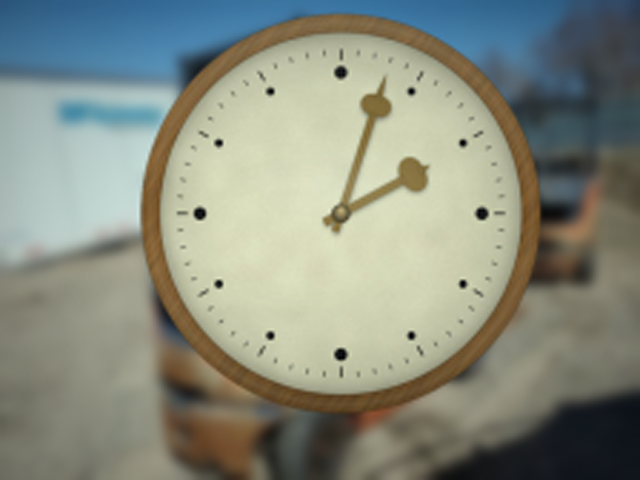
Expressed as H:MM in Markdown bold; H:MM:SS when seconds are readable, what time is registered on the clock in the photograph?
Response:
**2:03**
